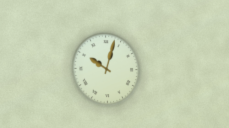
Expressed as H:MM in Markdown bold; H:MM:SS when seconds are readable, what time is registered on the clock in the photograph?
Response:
**10:03**
